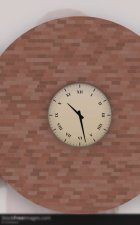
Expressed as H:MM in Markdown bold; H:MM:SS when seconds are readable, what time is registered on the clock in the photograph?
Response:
**10:28**
